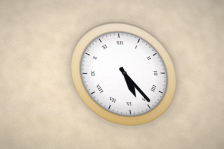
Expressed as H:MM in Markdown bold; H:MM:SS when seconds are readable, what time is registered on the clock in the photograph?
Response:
**5:24**
